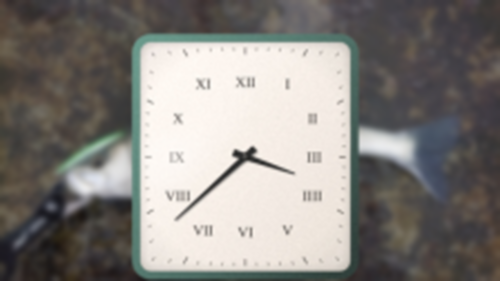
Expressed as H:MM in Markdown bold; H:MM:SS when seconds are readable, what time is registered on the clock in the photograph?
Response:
**3:38**
